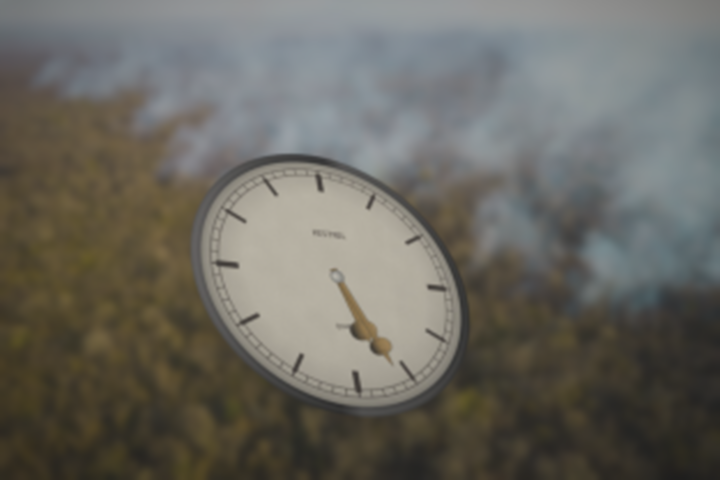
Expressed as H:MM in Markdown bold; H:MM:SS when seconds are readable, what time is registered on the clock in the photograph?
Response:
**5:26**
